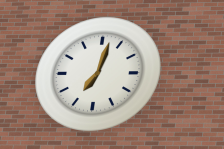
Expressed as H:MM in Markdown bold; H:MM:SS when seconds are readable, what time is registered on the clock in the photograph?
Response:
**7:02**
